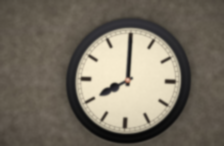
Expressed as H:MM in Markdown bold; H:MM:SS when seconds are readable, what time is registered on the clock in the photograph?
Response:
**8:00**
